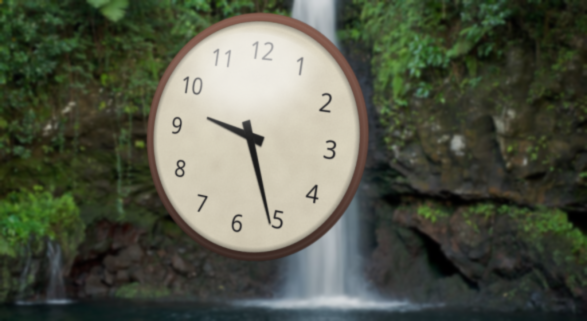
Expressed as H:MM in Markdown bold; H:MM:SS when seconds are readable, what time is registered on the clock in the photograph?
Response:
**9:26**
